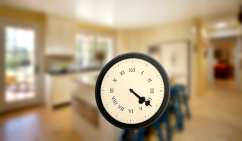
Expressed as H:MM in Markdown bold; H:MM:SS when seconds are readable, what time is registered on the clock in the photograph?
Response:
**4:21**
